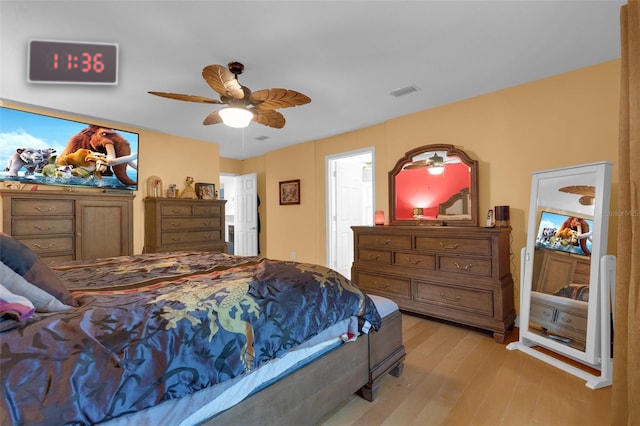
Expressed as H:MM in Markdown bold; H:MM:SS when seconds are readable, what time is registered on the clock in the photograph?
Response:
**11:36**
